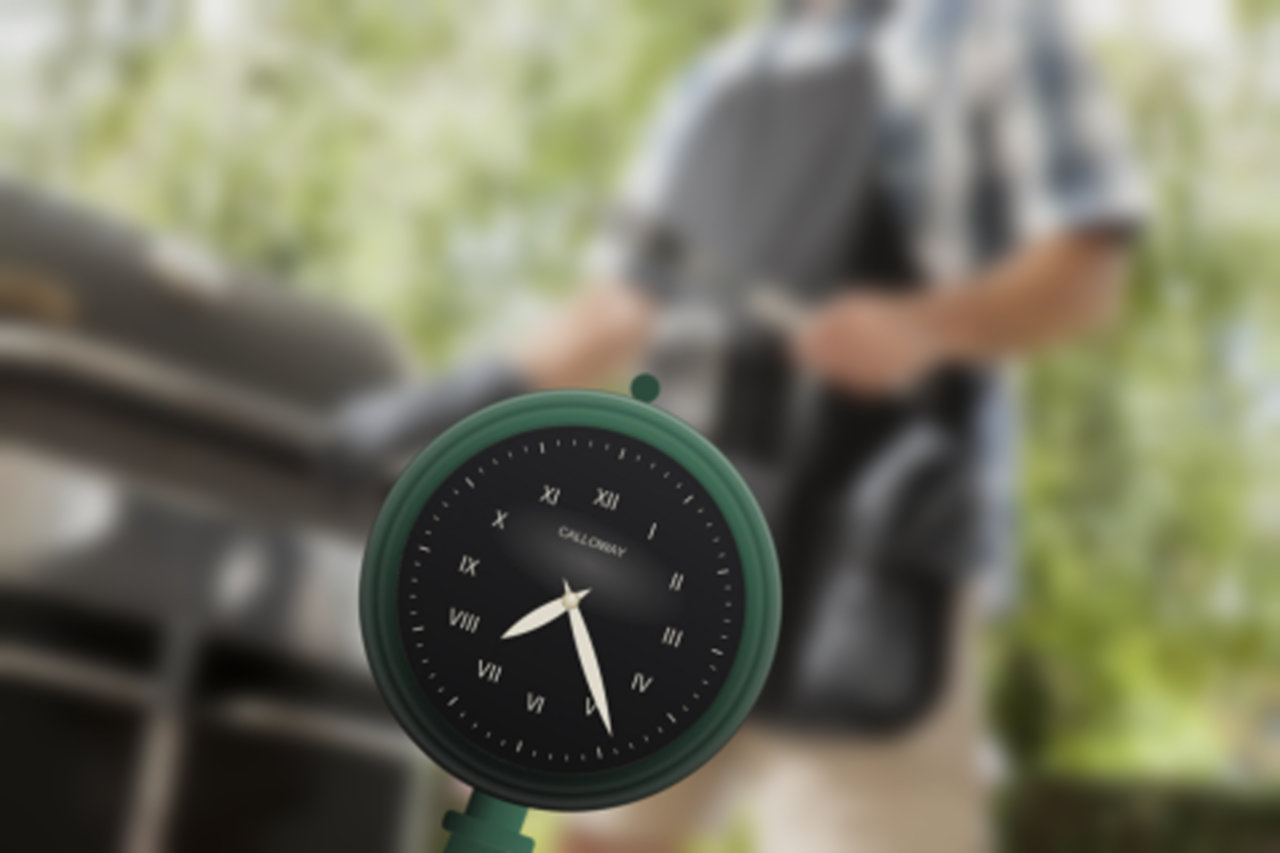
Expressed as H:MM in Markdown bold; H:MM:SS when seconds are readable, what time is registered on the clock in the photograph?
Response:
**7:24**
